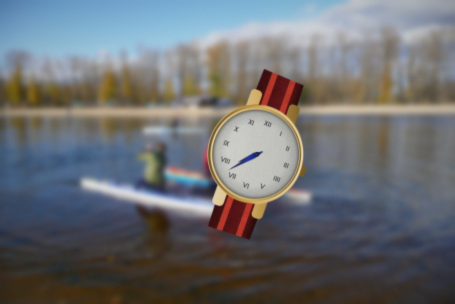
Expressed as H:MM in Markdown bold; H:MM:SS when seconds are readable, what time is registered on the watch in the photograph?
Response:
**7:37**
